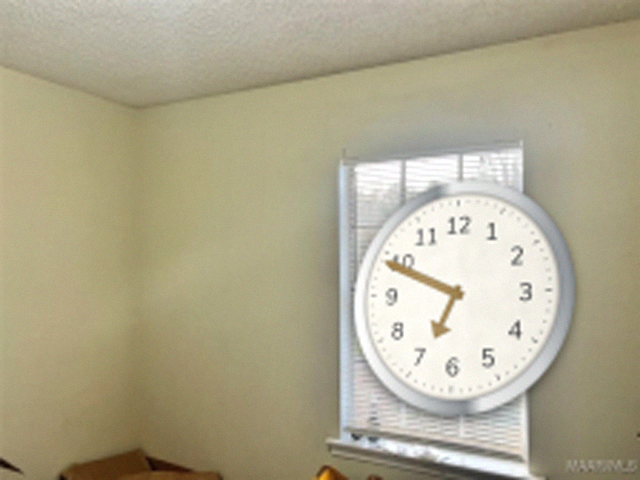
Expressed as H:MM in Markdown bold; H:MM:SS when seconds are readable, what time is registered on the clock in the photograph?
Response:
**6:49**
